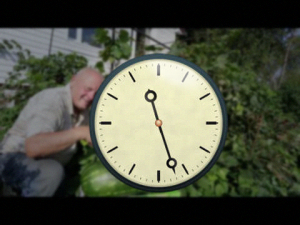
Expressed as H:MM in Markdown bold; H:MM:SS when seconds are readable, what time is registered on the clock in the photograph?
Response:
**11:27**
